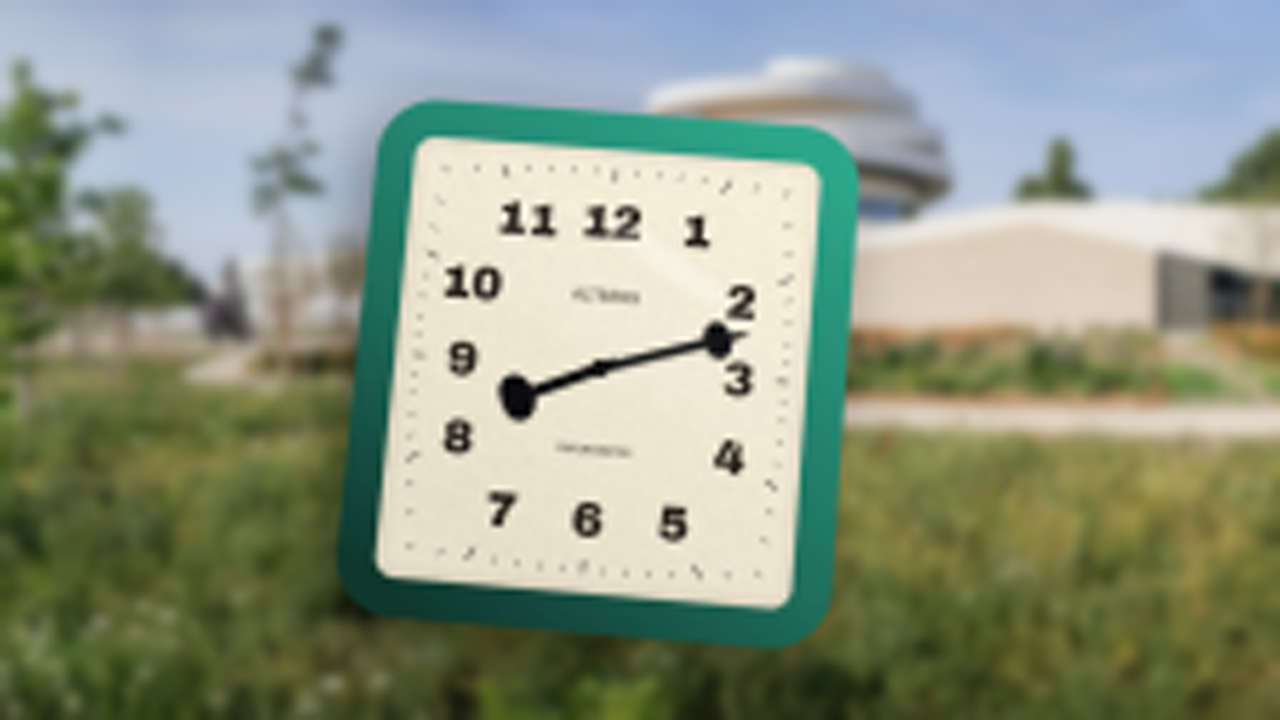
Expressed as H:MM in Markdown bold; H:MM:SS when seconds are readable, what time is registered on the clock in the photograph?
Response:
**8:12**
